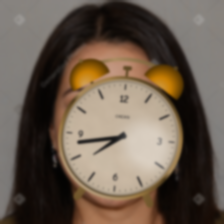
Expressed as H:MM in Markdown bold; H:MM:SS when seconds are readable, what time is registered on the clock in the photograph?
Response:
**7:43**
